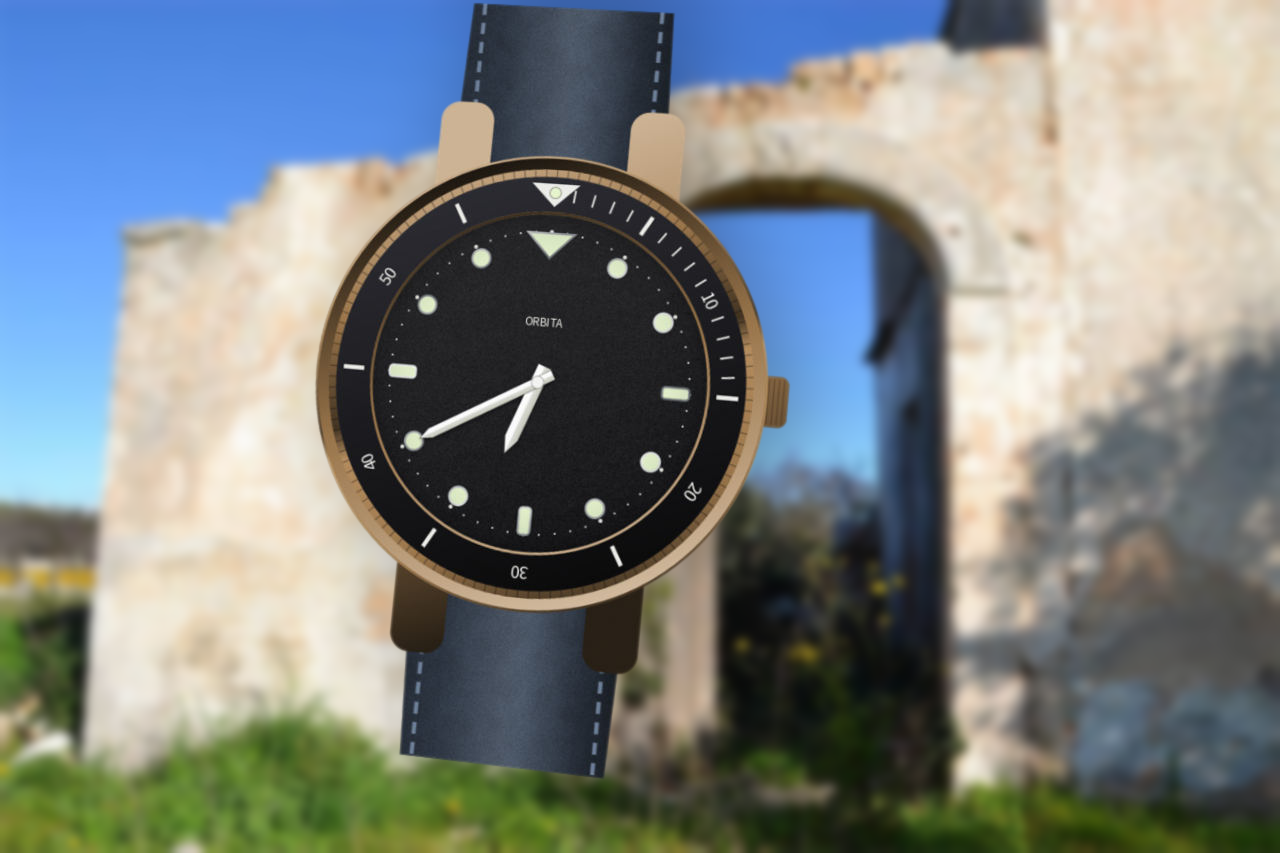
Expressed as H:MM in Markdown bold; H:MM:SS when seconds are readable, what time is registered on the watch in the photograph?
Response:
**6:40**
